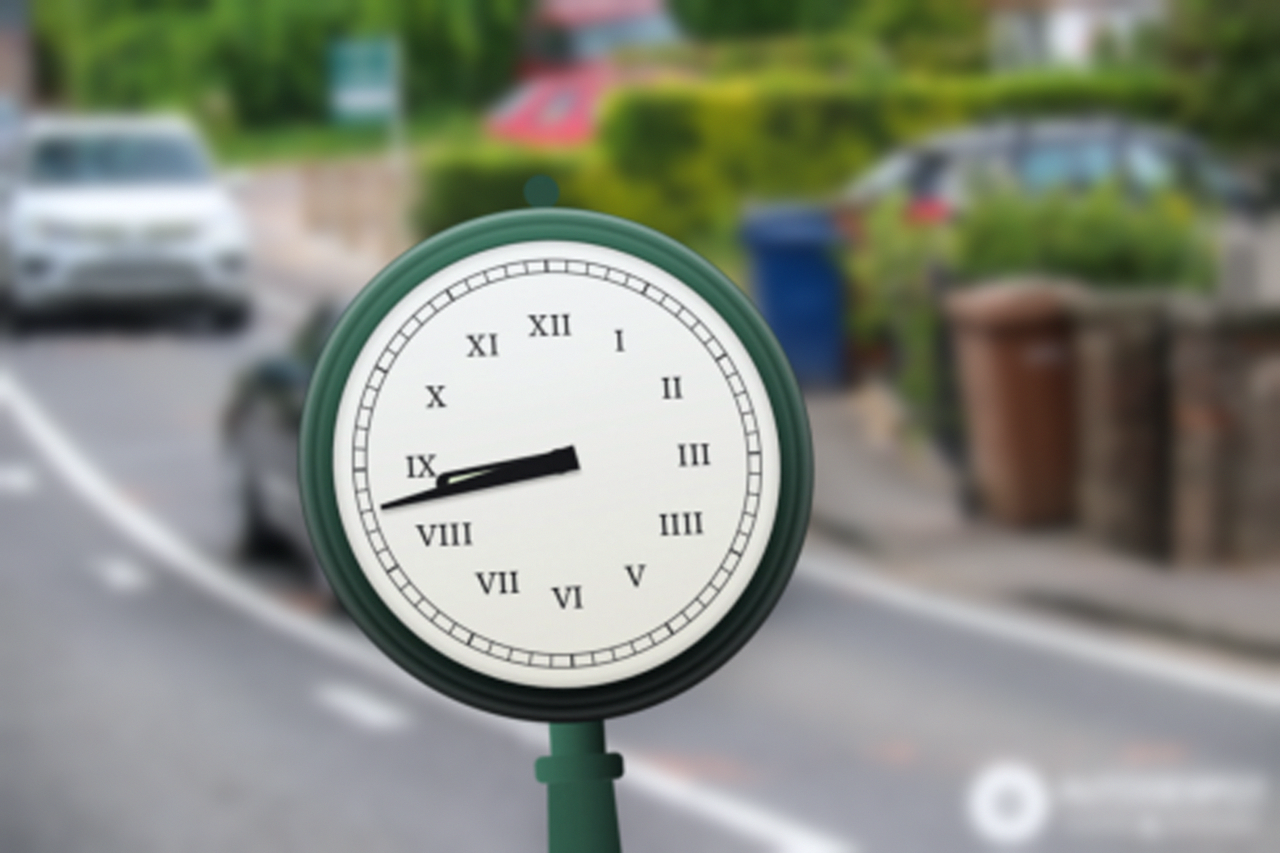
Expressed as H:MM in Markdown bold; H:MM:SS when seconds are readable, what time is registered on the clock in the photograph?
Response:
**8:43**
